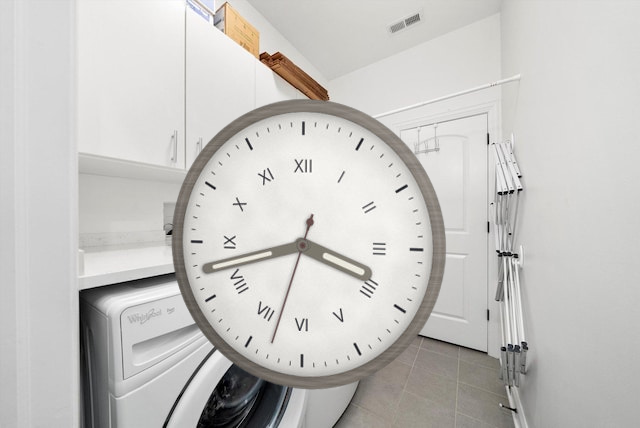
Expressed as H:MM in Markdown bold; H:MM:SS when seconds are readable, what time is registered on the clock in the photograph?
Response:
**3:42:33**
